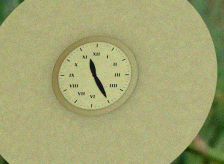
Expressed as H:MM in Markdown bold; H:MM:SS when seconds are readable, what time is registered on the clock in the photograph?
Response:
**11:25**
